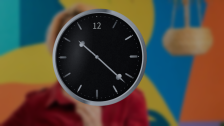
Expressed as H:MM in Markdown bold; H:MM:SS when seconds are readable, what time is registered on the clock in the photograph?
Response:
**10:22**
